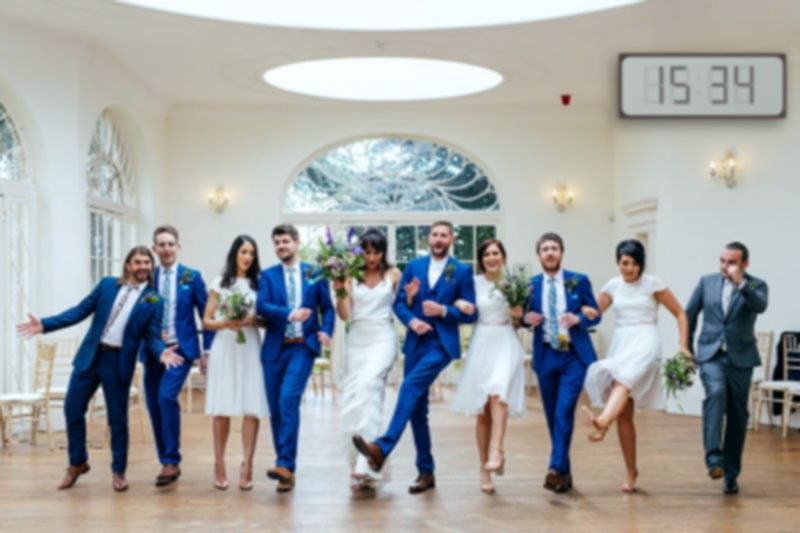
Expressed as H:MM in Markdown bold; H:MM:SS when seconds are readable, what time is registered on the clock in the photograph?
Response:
**15:34**
